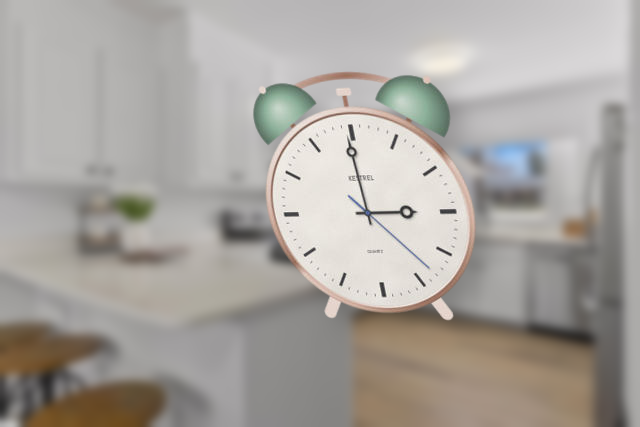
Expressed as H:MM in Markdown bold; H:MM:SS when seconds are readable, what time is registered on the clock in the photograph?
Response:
**2:59:23**
